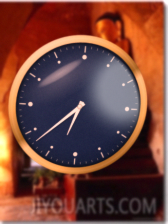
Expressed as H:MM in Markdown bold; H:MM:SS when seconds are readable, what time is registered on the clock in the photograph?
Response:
**6:38**
